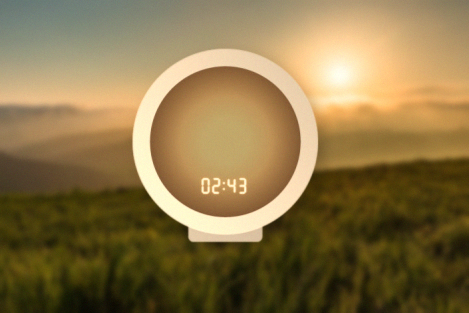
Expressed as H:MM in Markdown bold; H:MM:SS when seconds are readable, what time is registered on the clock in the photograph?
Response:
**2:43**
